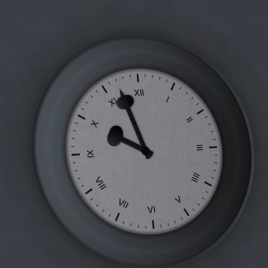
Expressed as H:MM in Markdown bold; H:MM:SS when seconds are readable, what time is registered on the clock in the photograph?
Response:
**9:57**
